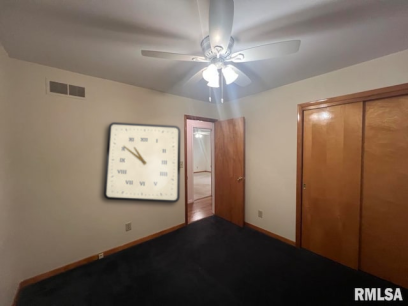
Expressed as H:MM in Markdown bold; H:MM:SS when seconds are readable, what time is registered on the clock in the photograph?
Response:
**10:51**
